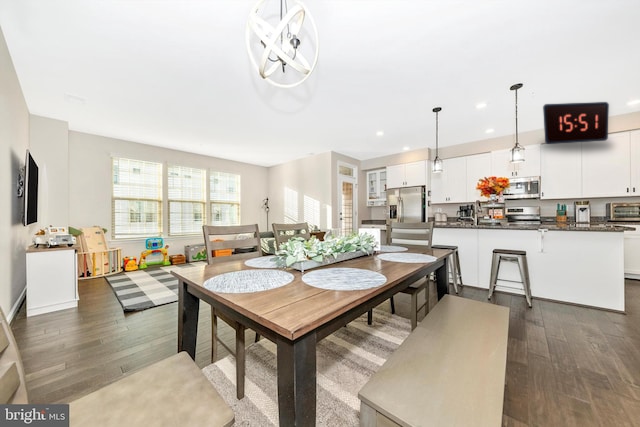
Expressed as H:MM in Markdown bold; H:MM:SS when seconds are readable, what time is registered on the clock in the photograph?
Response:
**15:51**
